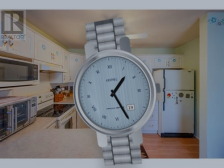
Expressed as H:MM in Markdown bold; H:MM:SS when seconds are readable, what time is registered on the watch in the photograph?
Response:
**1:26**
